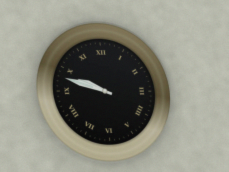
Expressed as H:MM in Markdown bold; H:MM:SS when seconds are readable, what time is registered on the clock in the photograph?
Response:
**9:48**
